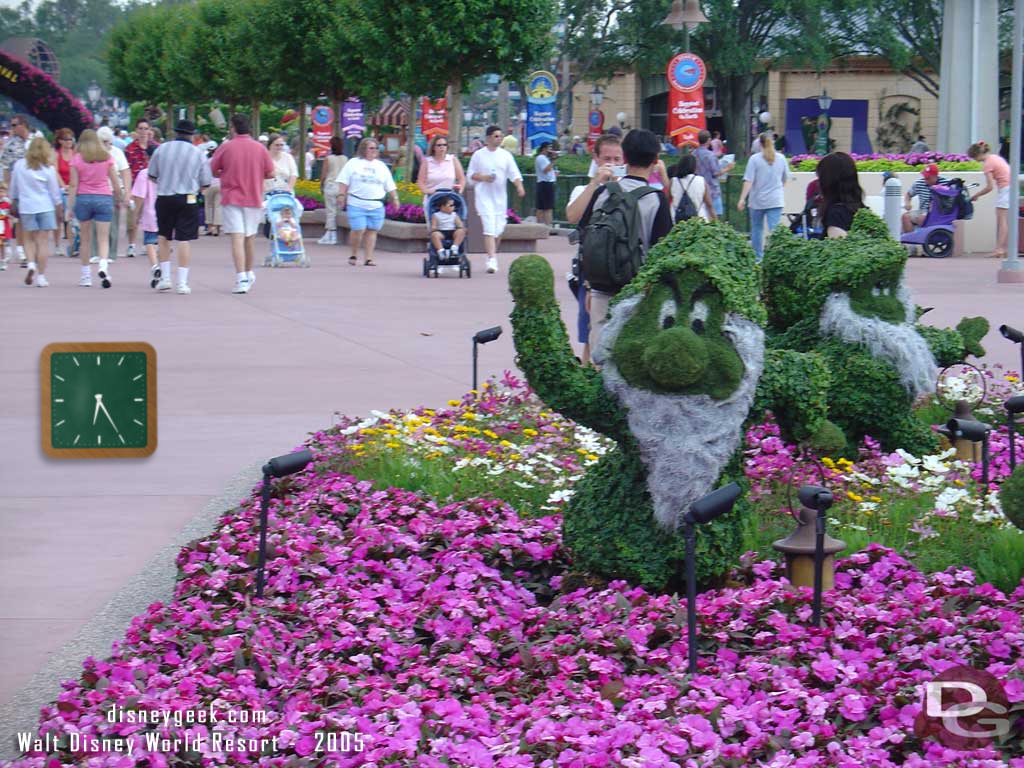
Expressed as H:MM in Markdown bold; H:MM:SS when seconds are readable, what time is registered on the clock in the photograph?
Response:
**6:25**
